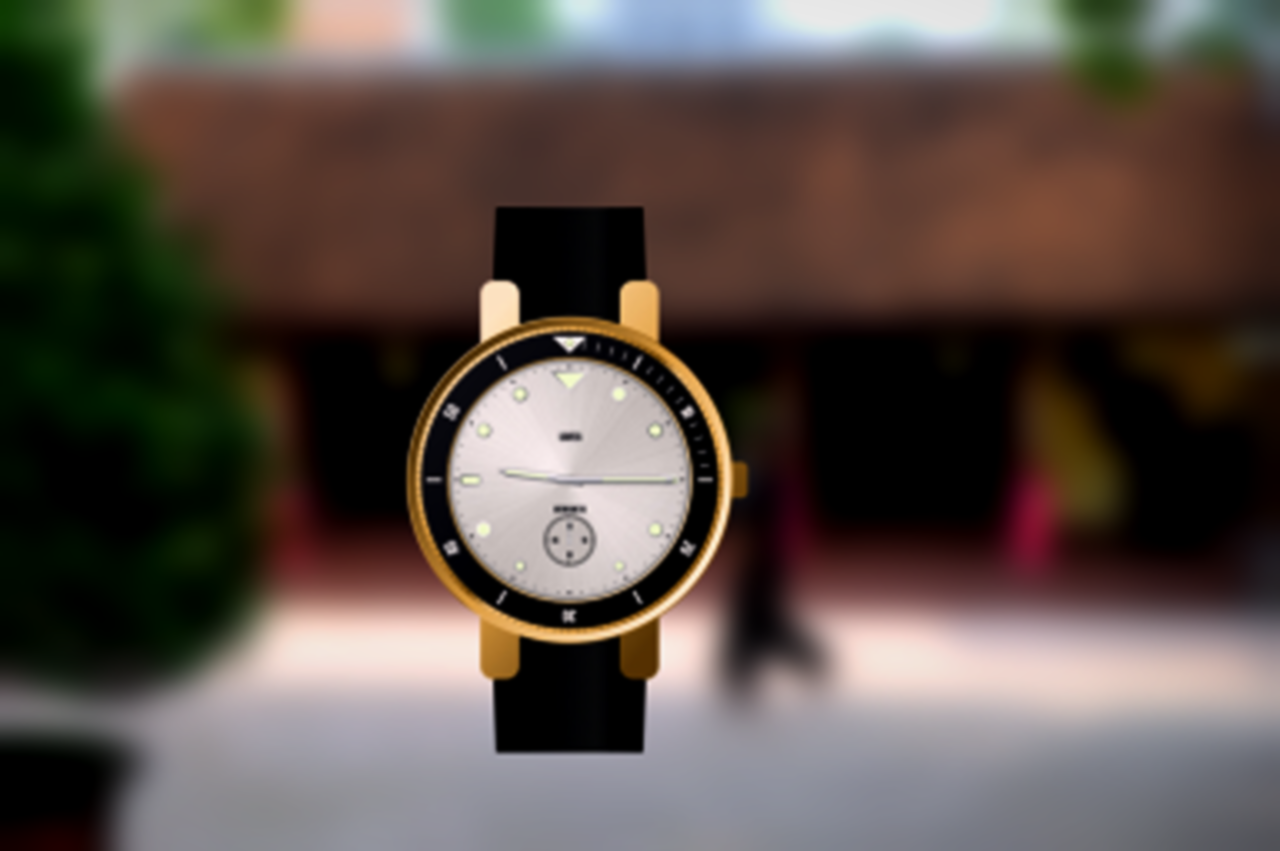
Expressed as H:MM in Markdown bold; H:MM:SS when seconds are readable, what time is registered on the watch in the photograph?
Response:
**9:15**
